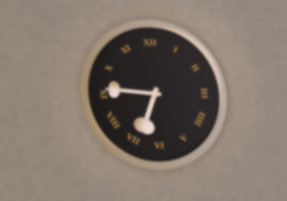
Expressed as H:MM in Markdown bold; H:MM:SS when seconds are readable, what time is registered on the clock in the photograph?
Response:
**6:46**
